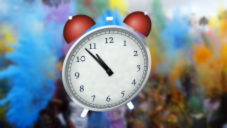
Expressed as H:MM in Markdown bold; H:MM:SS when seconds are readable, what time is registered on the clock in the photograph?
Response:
**10:53**
